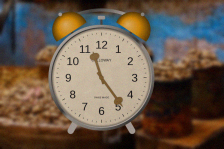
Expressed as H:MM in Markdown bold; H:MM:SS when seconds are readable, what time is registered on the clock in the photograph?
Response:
**11:24**
